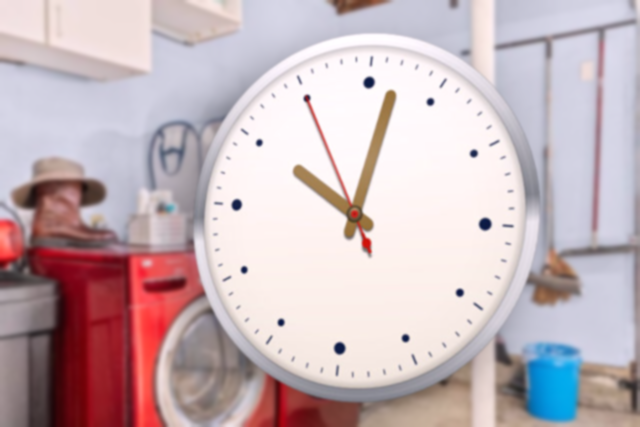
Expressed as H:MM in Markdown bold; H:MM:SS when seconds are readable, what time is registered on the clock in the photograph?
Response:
**10:01:55**
